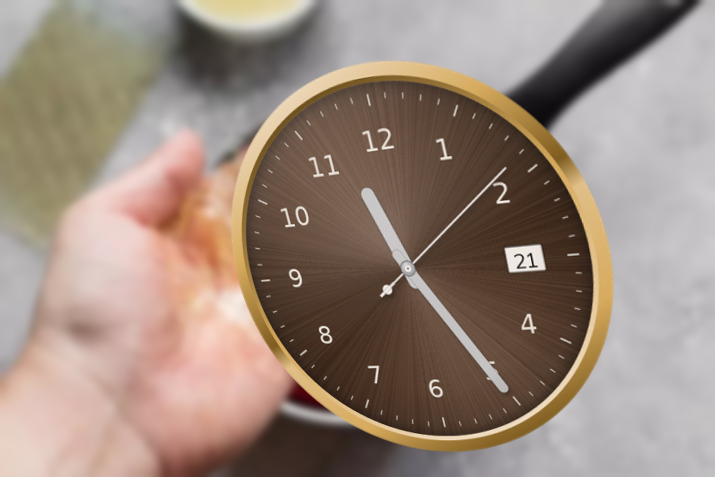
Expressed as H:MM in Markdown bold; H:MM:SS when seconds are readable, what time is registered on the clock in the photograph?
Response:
**11:25:09**
